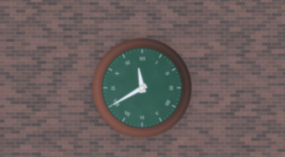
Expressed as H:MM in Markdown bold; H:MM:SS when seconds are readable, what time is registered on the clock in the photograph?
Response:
**11:40**
